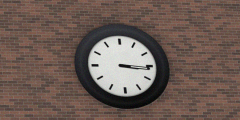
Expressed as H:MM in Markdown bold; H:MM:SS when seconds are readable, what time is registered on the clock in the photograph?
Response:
**3:16**
